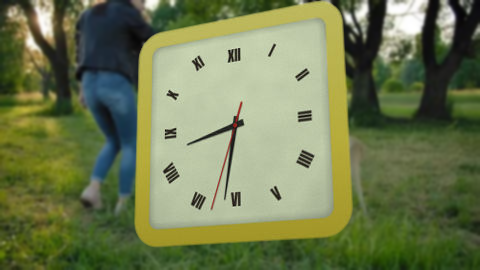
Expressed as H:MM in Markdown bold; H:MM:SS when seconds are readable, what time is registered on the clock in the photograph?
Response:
**8:31:33**
